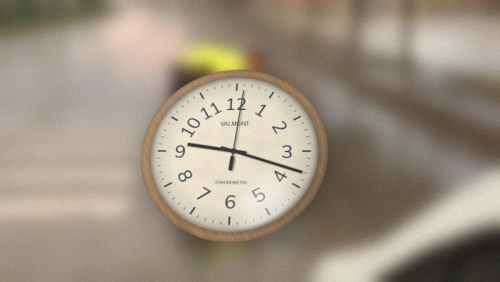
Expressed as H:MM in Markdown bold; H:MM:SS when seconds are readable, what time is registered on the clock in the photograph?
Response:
**9:18:01**
